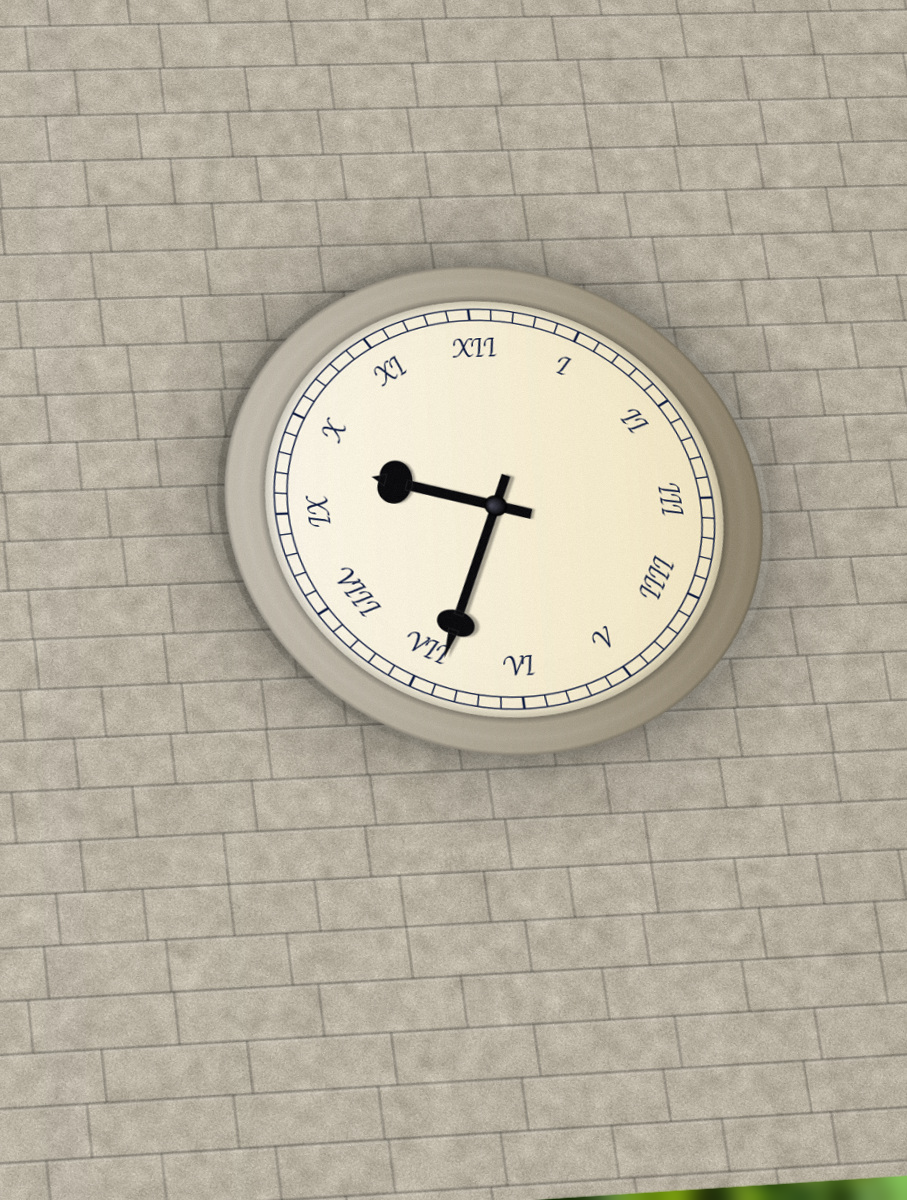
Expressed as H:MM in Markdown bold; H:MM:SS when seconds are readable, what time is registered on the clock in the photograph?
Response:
**9:34**
